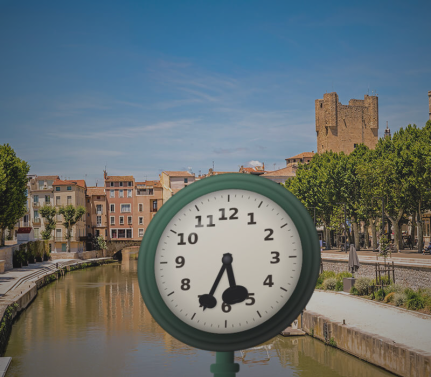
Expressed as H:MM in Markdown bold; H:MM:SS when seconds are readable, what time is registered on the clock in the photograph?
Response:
**5:34**
